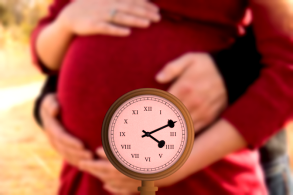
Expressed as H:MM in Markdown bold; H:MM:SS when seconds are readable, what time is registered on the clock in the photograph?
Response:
**4:11**
